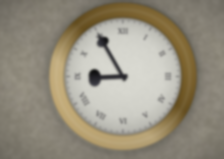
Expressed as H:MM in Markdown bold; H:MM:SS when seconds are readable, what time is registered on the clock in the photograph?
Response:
**8:55**
